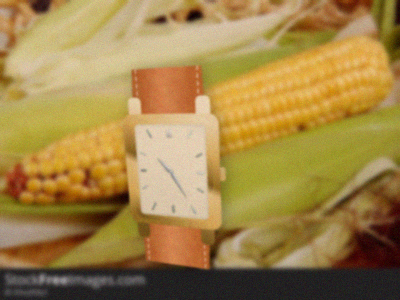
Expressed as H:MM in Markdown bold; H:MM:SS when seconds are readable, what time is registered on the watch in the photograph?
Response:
**10:25**
